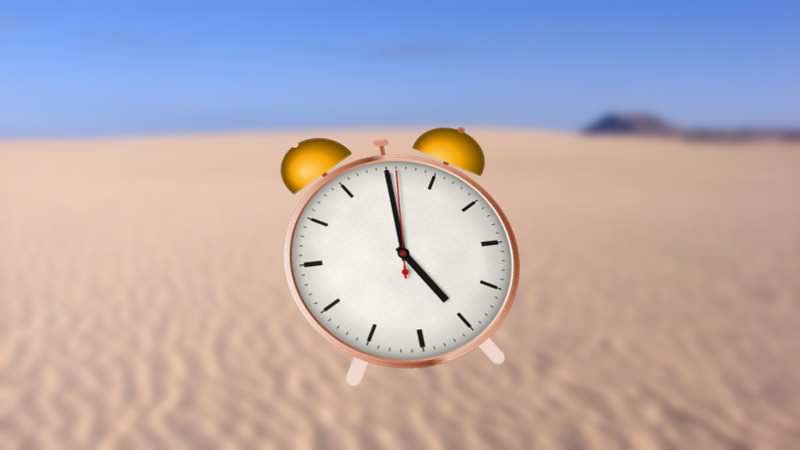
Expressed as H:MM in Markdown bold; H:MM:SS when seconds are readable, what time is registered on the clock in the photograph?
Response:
**5:00:01**
